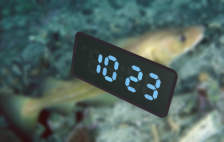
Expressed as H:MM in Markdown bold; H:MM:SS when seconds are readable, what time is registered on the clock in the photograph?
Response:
**10:23**
